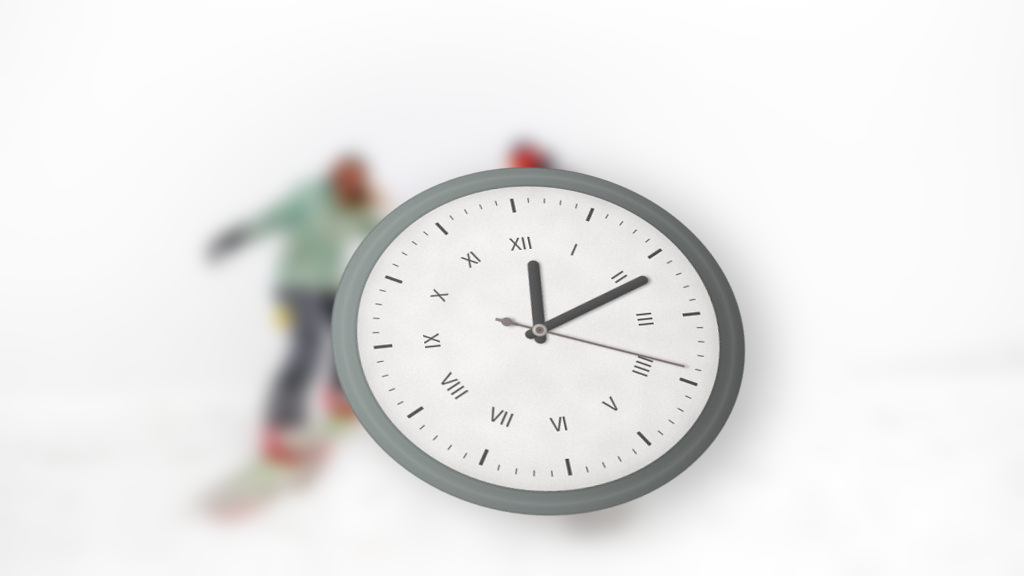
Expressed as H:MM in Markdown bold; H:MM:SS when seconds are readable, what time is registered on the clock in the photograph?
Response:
**12:11:19**
